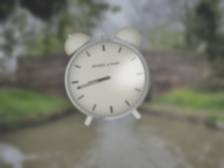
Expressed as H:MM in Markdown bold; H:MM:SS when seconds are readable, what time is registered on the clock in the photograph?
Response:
**8:43**
